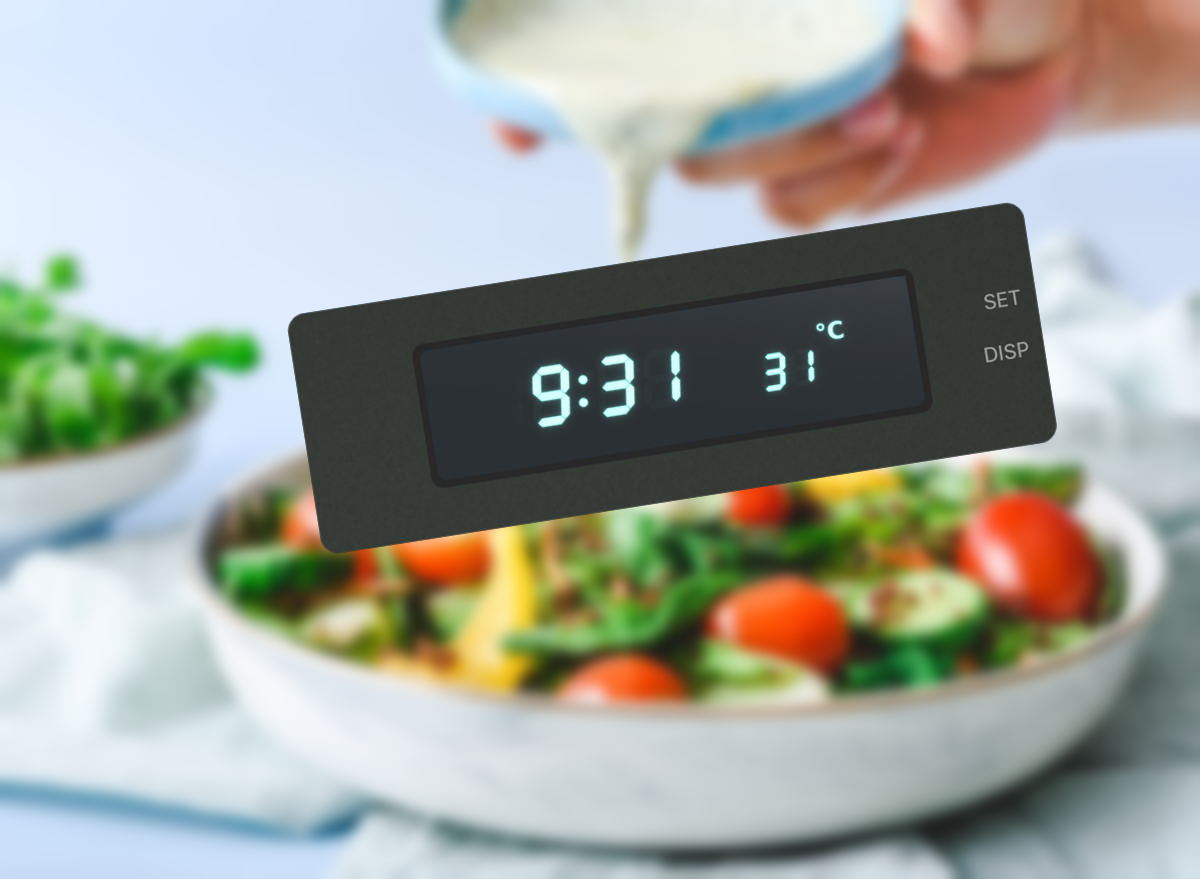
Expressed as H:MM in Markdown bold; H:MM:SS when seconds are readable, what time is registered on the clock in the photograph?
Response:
**9:31**
